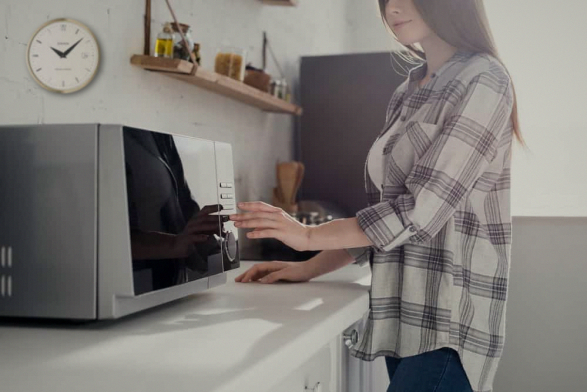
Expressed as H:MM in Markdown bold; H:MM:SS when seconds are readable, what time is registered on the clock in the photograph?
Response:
**10:08**
